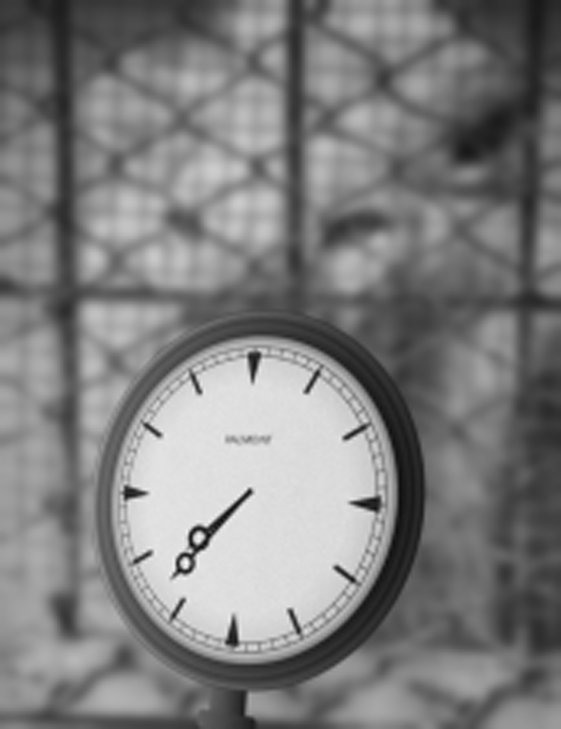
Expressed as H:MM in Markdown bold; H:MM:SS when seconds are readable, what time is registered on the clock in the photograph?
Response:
**7:37**
